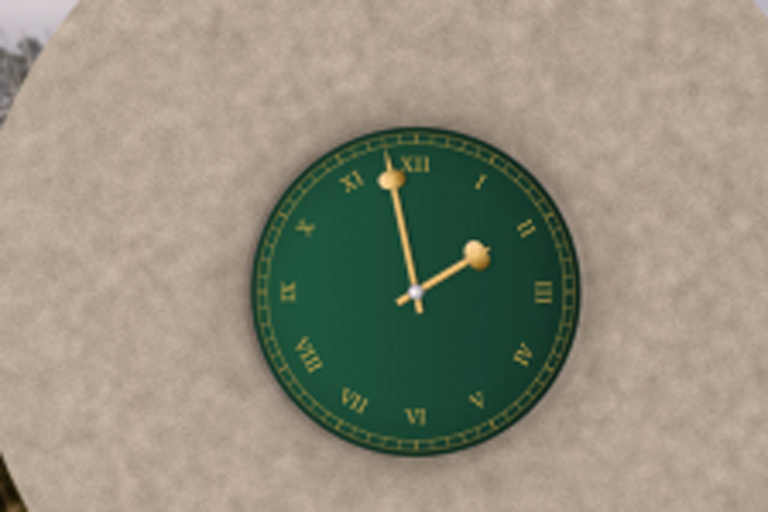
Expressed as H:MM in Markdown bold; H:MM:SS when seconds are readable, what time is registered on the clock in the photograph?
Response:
**1:58**
